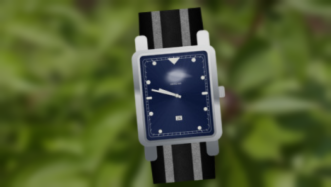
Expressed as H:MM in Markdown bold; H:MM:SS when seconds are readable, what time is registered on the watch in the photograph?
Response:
**9:48**
